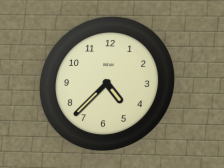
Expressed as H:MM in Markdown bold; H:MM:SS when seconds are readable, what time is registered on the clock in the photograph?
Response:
**4:37**
